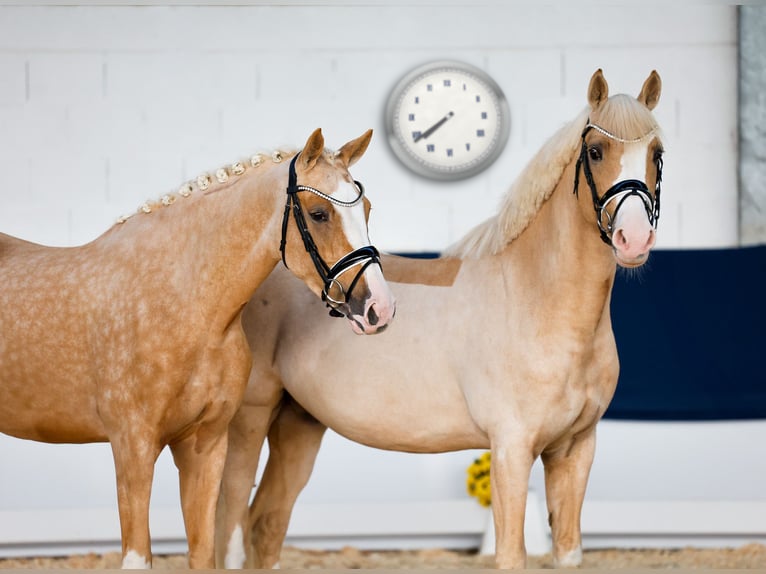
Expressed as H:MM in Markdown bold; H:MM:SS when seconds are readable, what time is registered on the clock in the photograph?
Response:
**7:39**
